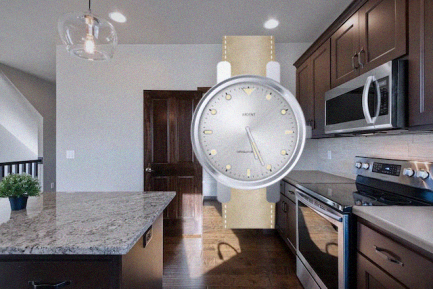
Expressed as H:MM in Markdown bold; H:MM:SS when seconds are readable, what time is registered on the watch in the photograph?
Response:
**5:26**
